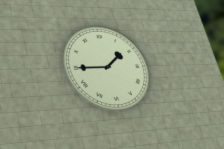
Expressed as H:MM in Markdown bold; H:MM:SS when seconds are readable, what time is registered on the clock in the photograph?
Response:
**1:45**
